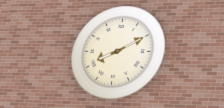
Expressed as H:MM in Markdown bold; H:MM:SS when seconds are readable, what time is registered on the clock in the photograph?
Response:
**8:10**
